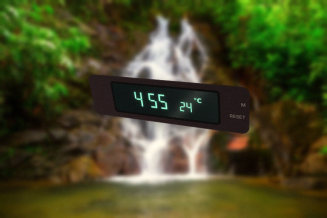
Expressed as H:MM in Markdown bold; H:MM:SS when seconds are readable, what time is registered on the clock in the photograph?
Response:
**4:55**
